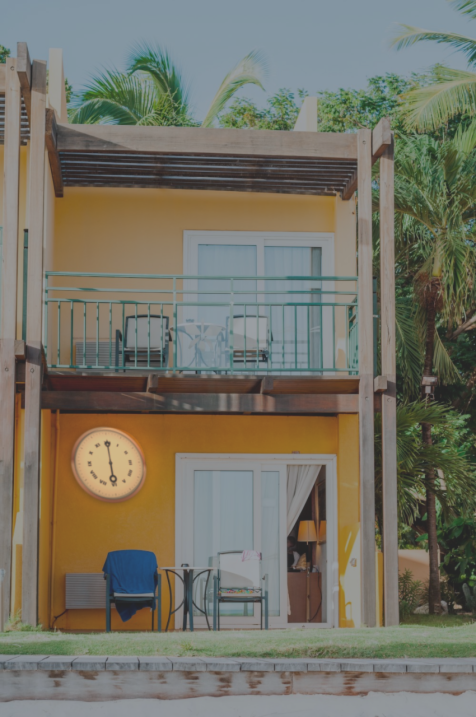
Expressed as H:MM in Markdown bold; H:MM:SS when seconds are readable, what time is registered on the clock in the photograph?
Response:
**6:00**
